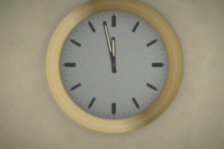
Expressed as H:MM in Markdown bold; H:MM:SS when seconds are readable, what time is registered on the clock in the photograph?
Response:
**11:58**
